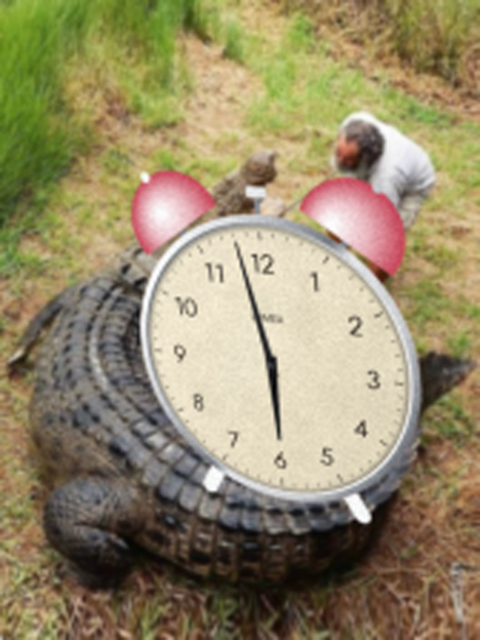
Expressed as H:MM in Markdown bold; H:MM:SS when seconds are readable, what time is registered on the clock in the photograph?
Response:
**5:58**
